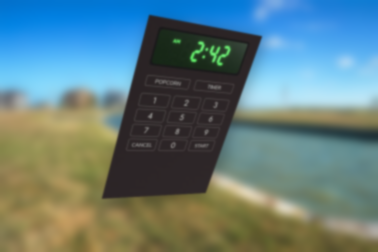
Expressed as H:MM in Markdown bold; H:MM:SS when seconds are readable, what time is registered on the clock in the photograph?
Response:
**2:42**
